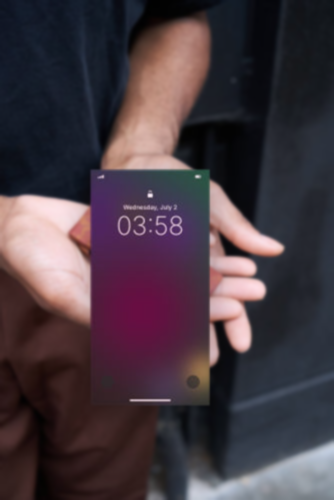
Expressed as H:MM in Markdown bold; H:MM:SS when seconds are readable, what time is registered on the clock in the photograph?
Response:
**3:58**
